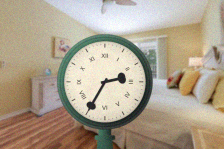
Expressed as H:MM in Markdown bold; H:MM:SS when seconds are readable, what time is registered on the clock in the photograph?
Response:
**2:35**
